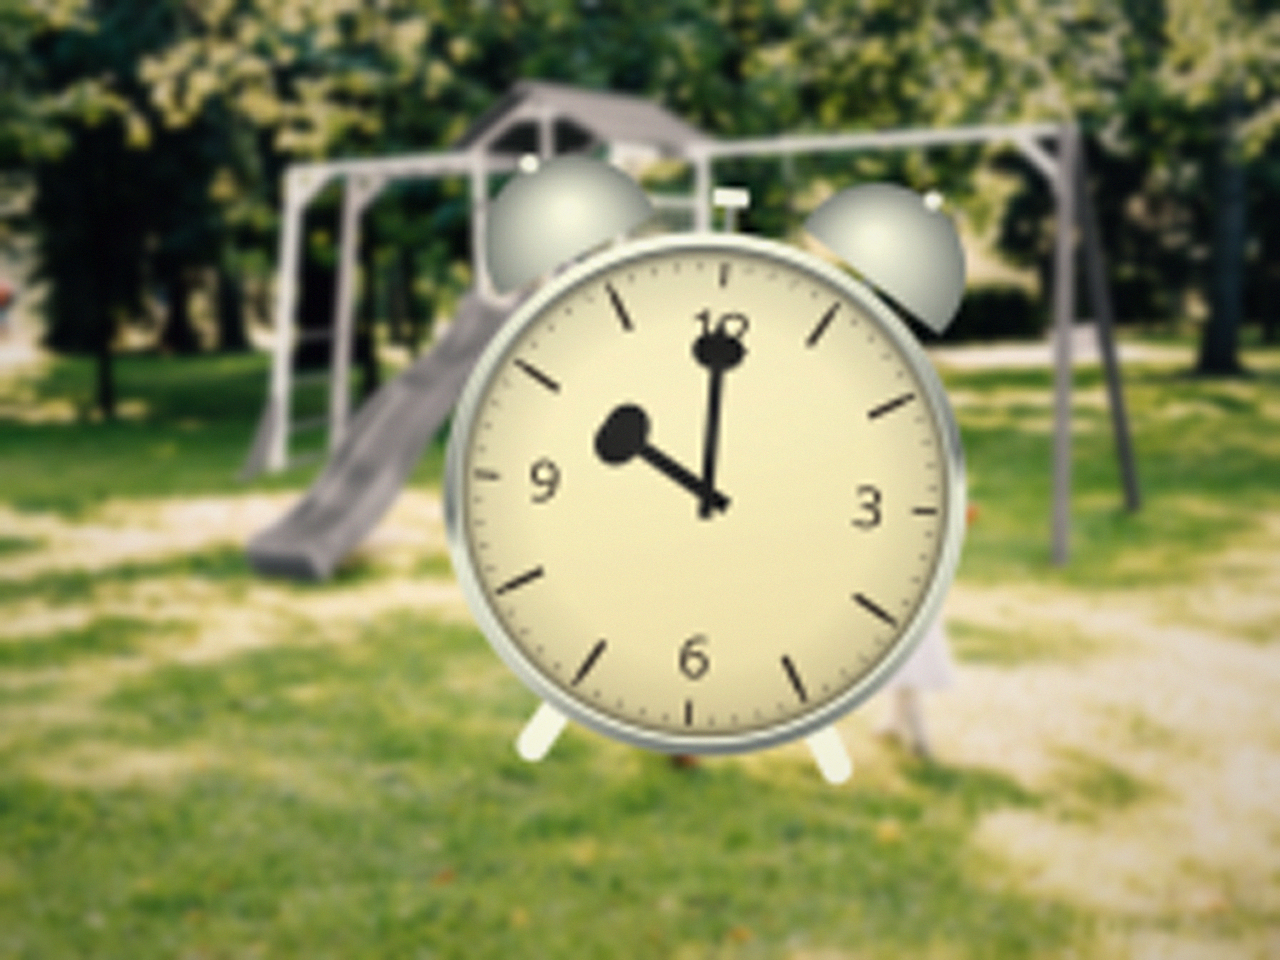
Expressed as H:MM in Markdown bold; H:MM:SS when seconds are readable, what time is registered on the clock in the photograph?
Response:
**10:00**
